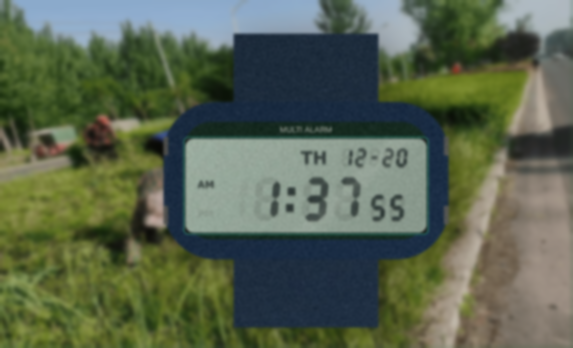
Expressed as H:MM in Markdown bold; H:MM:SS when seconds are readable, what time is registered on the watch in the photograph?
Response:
**1:37:55**
